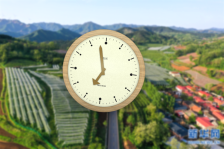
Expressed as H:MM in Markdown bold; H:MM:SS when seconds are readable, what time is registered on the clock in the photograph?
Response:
**6:58**
